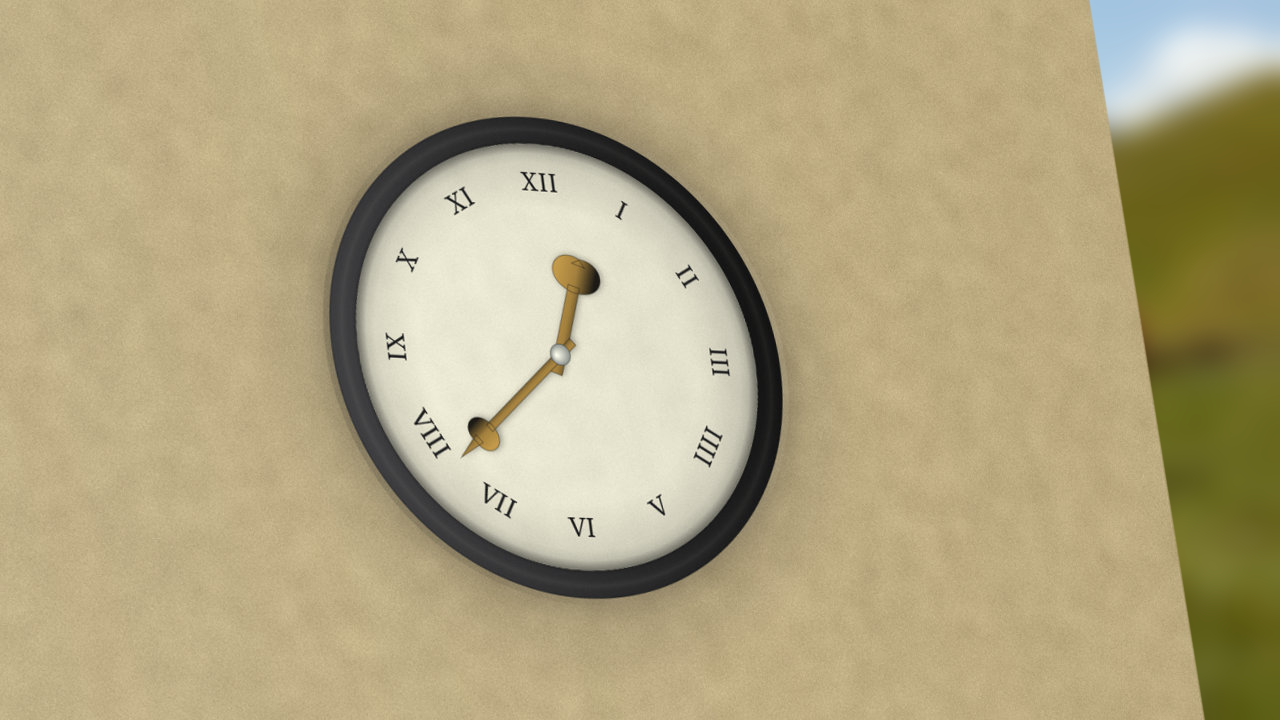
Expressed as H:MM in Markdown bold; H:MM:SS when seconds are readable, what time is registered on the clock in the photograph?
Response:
**12:38**
